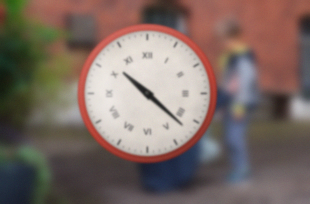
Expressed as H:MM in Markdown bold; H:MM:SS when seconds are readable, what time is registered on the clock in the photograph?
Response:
**10:22**
